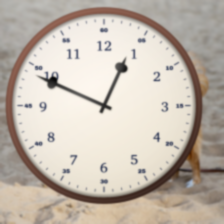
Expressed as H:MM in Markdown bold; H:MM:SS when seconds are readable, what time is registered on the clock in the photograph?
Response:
**12:49**
